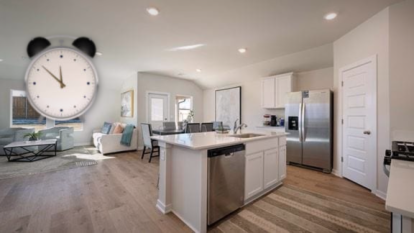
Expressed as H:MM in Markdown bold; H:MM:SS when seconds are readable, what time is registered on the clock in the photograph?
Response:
**11:52**
